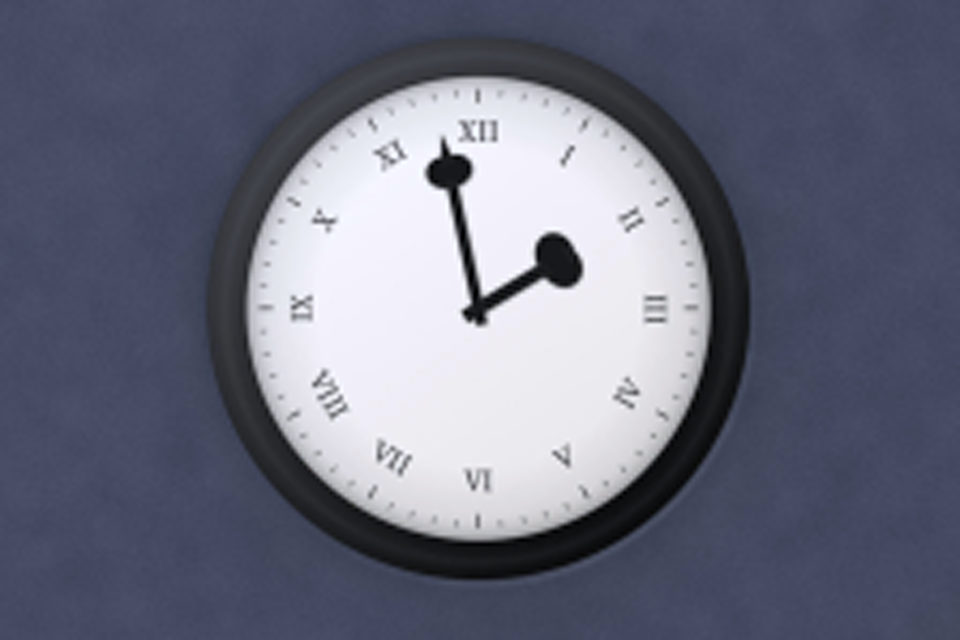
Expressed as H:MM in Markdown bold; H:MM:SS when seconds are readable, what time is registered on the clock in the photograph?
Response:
**1:58**
